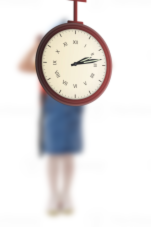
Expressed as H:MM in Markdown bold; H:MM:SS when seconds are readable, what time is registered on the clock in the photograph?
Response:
**2:13**
